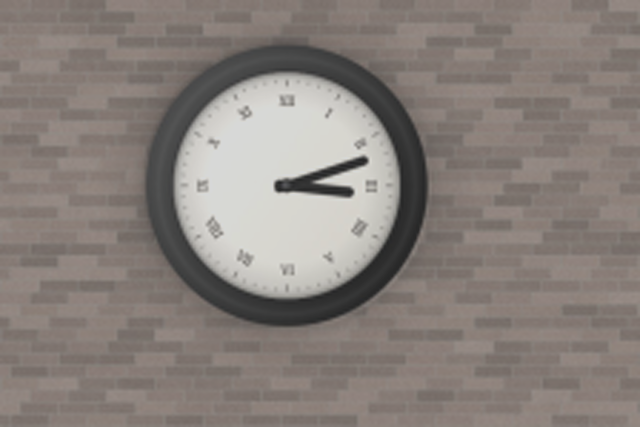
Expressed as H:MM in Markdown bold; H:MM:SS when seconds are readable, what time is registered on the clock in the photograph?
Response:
**3:12**
